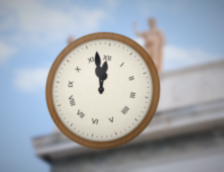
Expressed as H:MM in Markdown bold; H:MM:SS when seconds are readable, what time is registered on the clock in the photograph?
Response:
**11:57**
